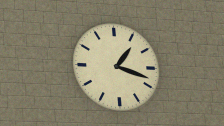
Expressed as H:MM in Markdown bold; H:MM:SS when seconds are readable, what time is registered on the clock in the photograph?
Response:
**1:18**
